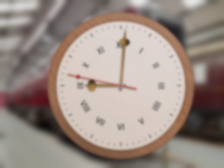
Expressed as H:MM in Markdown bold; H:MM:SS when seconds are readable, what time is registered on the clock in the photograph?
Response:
**9:00:47**
